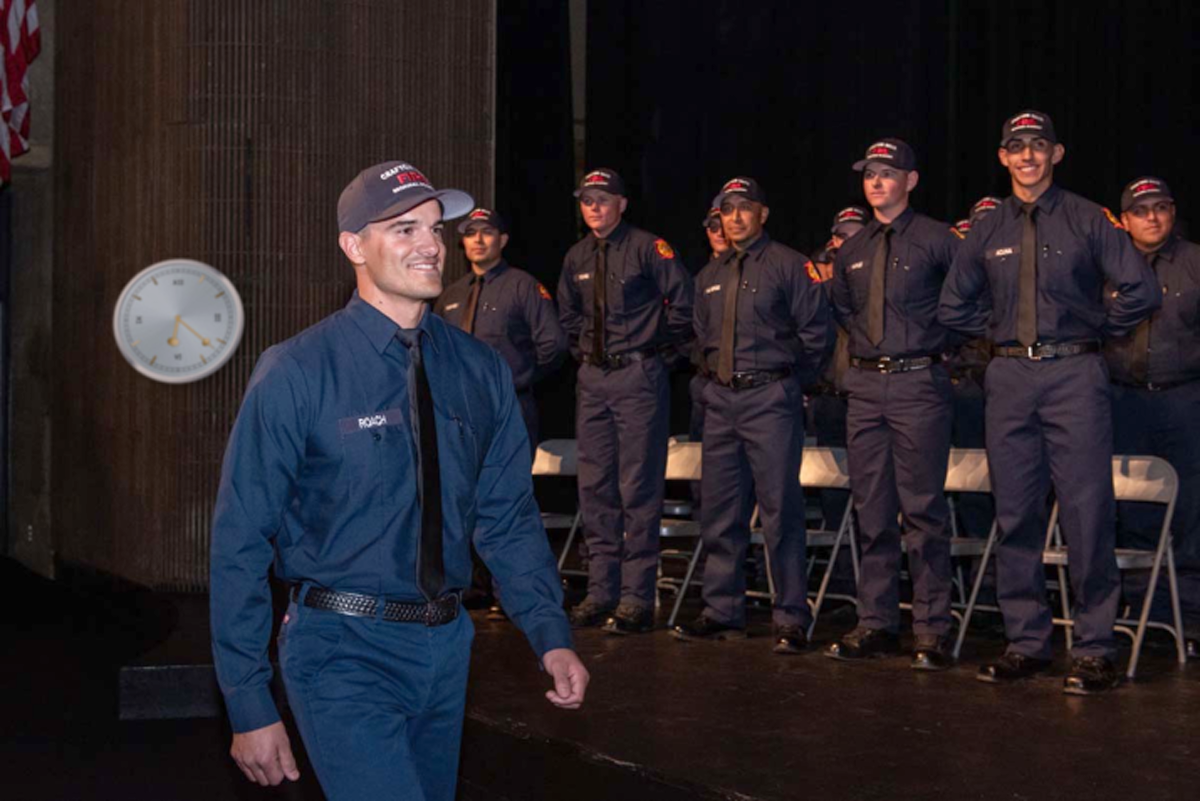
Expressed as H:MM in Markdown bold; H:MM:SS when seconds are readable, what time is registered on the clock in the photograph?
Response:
**6:22**
